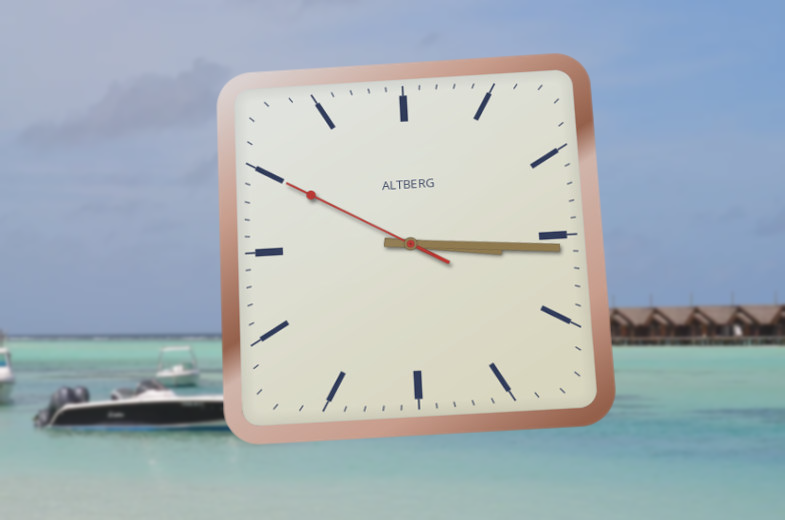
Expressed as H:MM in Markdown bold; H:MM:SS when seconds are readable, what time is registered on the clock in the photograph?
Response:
**3:15:50**
